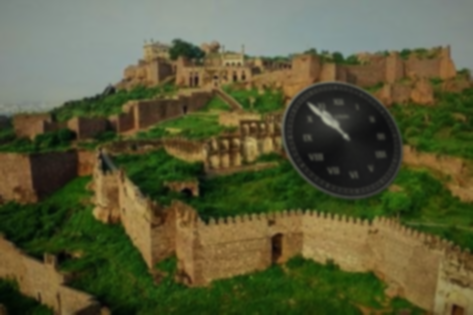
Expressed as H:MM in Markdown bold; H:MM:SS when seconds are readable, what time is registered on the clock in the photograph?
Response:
**10:53**
